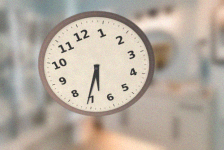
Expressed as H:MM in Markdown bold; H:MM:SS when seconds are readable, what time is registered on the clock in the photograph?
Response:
**6:36**
